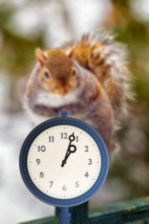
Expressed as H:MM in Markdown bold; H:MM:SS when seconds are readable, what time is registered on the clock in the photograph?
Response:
**1:03**
